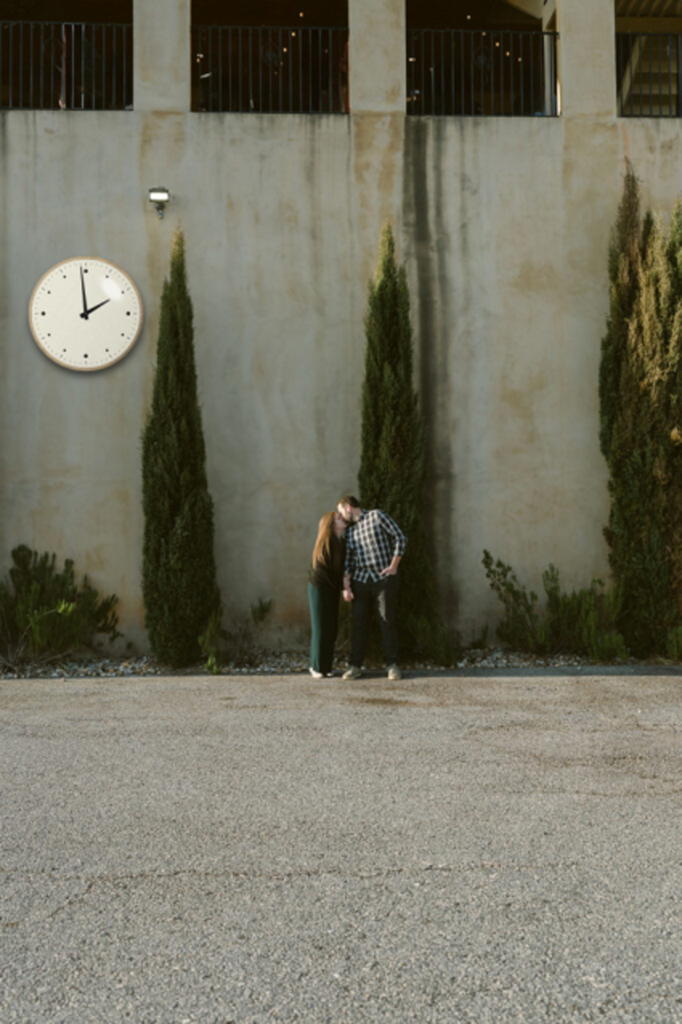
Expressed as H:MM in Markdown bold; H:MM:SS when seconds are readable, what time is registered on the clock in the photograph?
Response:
**1:59**
